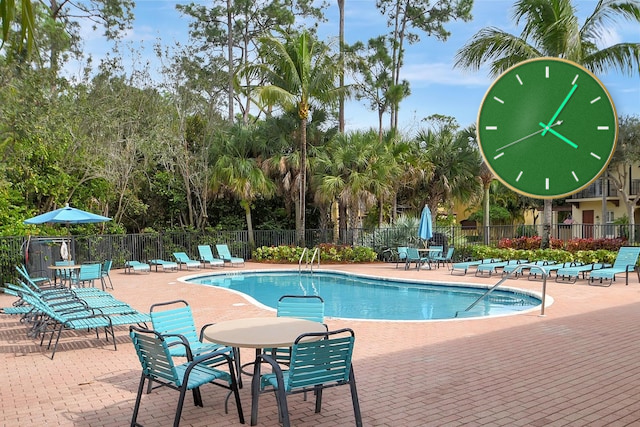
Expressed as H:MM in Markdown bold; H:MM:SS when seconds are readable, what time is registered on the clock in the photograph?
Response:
**4:05:41**
